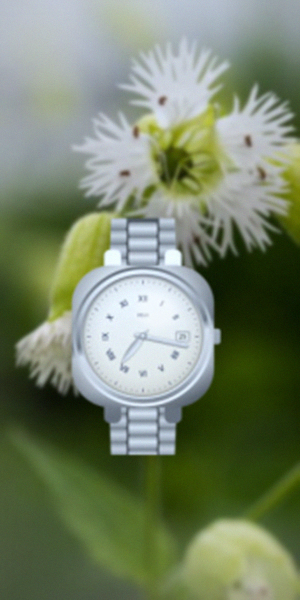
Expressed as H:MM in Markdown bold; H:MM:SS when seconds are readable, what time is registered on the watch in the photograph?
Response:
**7:17**
